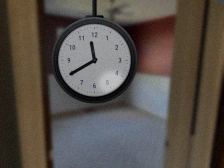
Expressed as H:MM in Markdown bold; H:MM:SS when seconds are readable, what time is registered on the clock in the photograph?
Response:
**11:40**
